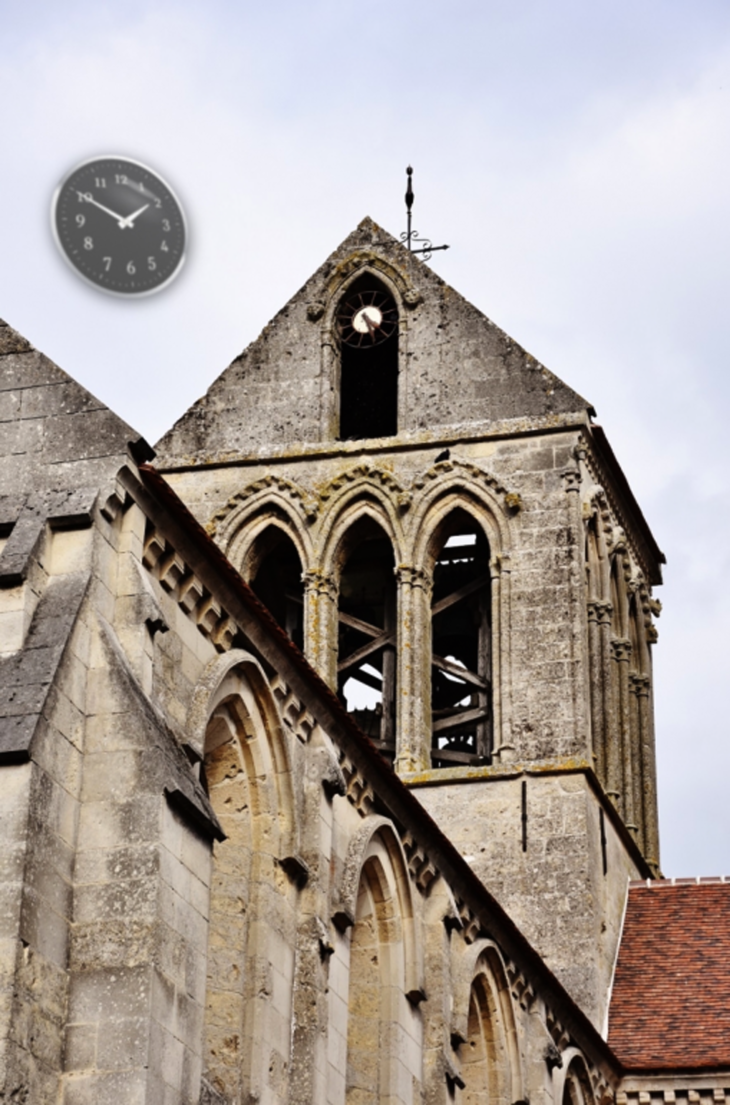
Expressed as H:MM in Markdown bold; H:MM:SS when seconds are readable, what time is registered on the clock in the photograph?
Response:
**1:50**
